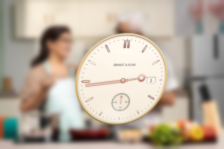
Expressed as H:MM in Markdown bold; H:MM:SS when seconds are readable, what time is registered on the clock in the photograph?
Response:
**2:44**
